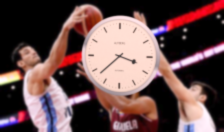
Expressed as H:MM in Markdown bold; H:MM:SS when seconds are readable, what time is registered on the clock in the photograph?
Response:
**3:38**
